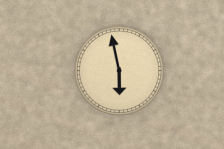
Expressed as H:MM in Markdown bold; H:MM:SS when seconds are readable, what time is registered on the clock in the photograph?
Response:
**5:58**
